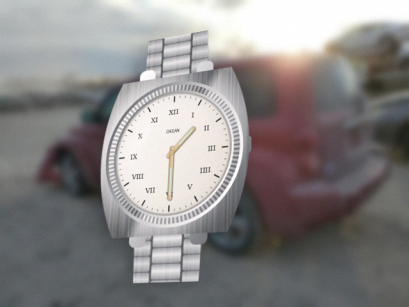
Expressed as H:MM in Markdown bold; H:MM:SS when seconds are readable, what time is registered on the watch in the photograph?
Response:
**1:30**
